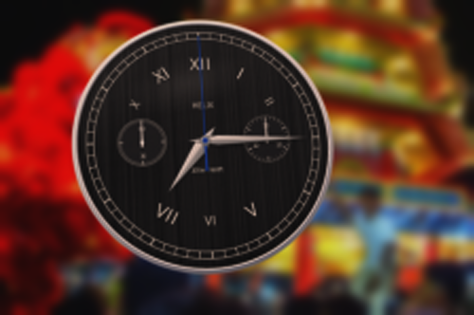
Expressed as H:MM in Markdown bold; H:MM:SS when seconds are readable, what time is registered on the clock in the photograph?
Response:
**7:15**
